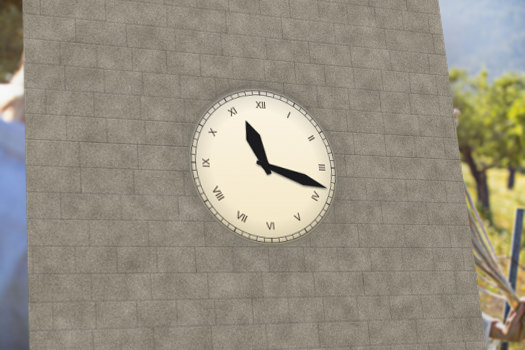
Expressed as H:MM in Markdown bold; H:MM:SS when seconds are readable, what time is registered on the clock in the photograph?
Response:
**11:18**
